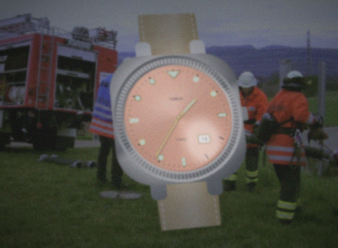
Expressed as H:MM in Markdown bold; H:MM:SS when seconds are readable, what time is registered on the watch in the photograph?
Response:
**1:36**
